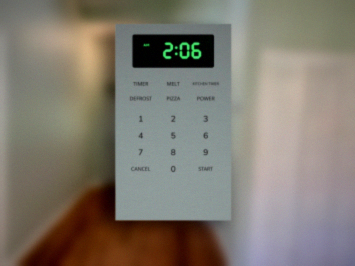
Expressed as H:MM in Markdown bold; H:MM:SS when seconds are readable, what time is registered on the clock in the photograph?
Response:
**2:06**
